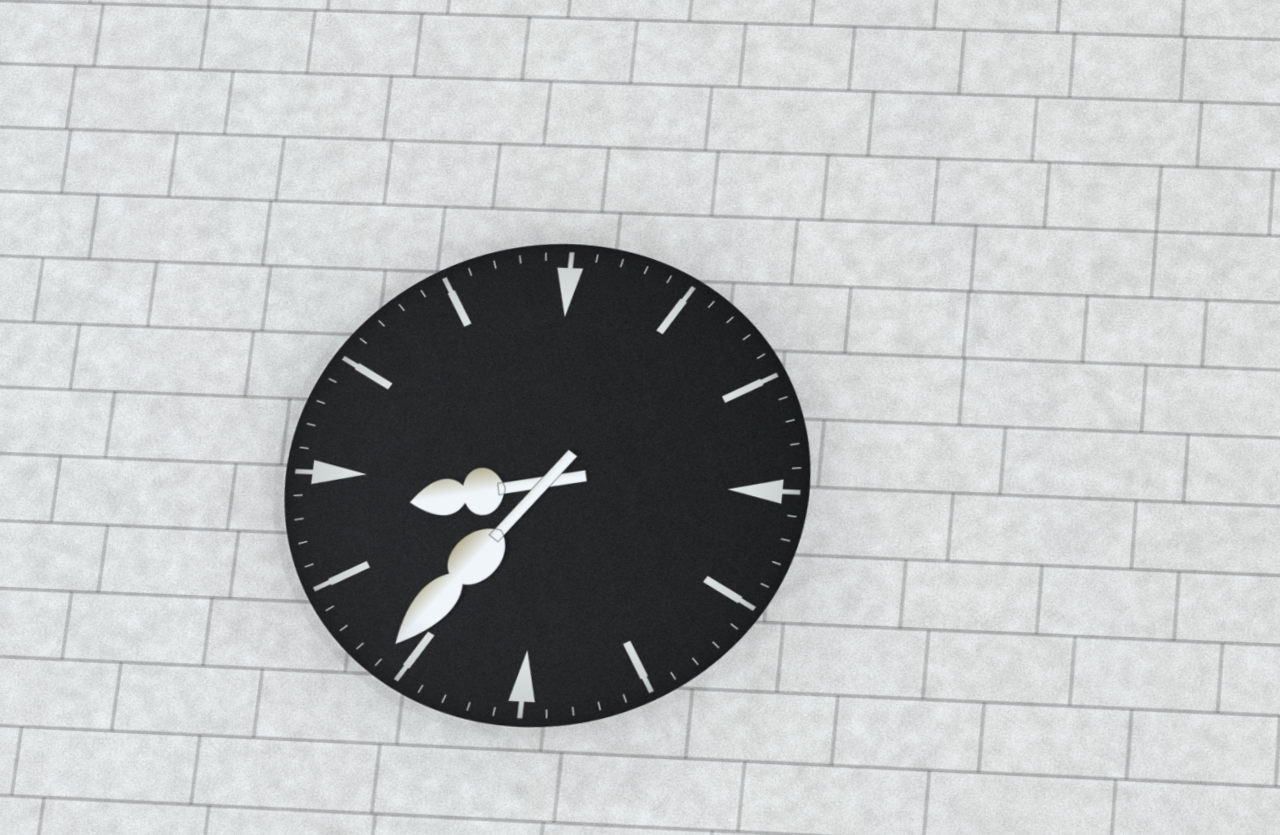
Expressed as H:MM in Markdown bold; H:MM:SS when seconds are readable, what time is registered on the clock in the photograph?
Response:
**8:36**
